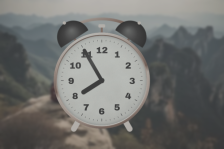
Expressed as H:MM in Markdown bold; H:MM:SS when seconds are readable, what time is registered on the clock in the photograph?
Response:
**7:55**
